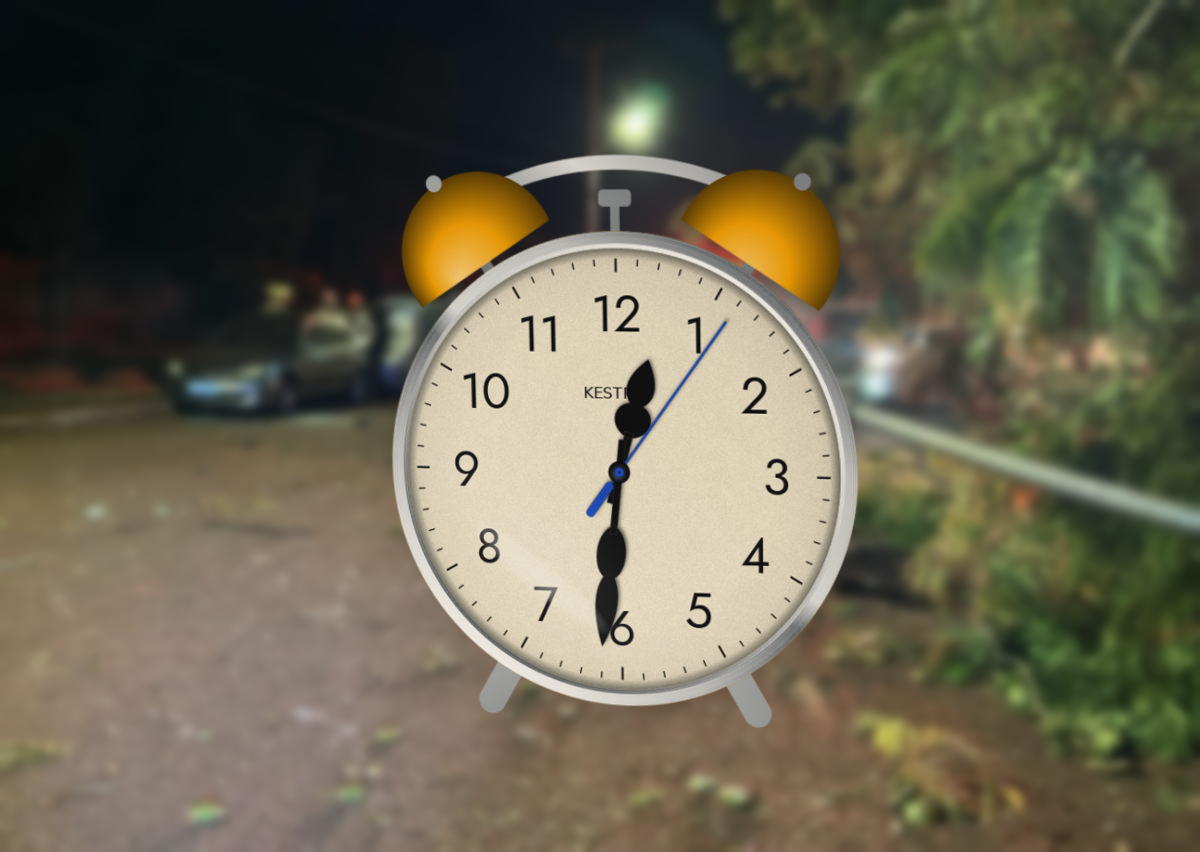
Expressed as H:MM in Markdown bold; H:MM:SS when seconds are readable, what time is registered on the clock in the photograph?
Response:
**12:31:06**
